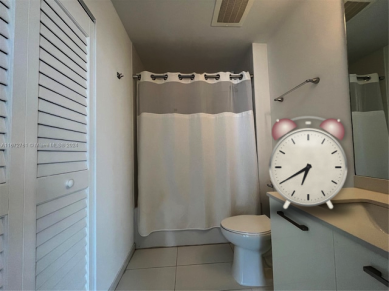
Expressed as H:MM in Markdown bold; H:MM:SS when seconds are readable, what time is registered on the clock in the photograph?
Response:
**6:40**
